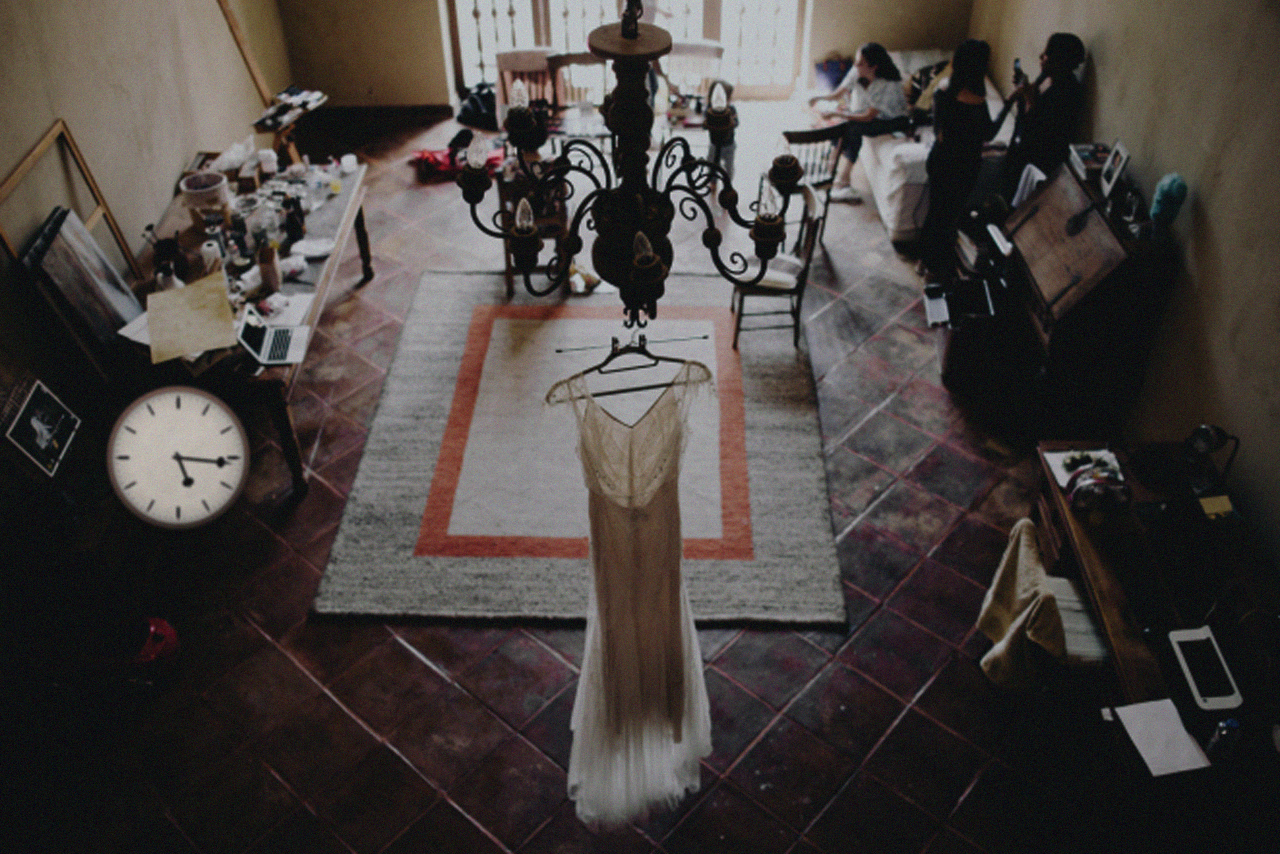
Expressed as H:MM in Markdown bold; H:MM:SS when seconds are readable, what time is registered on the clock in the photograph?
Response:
**5:16**
